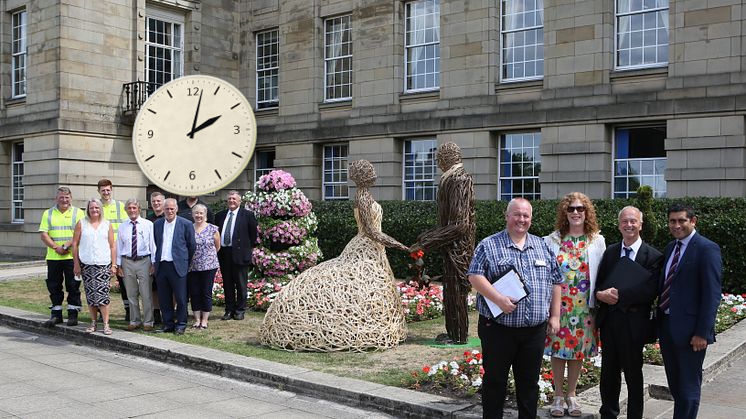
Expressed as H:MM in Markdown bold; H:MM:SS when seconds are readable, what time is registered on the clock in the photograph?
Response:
**2:02**
